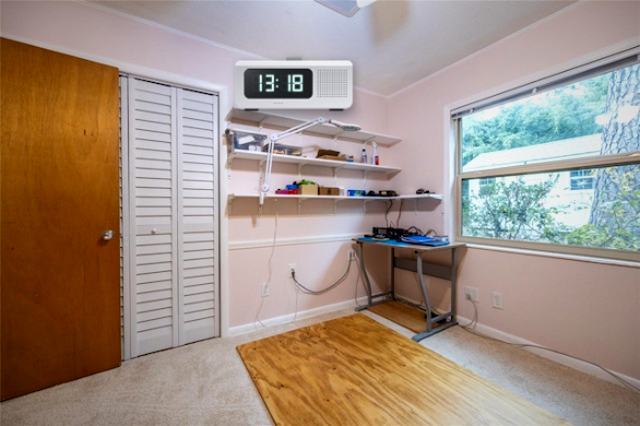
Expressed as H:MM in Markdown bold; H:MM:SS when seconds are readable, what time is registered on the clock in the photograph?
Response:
**13:18**
